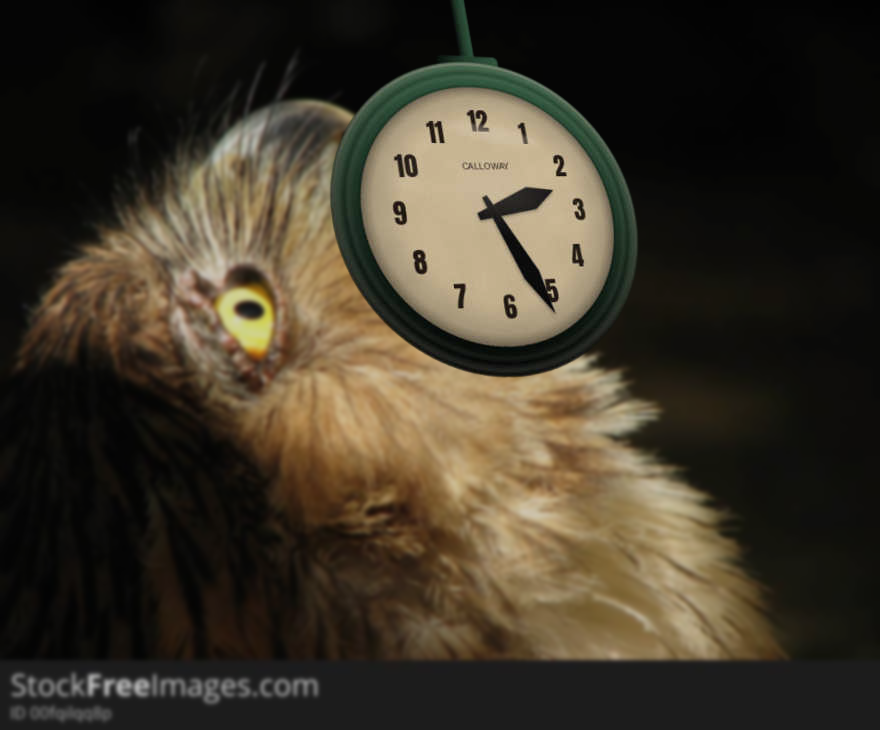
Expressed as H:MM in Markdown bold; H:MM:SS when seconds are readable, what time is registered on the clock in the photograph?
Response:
**2:26**
